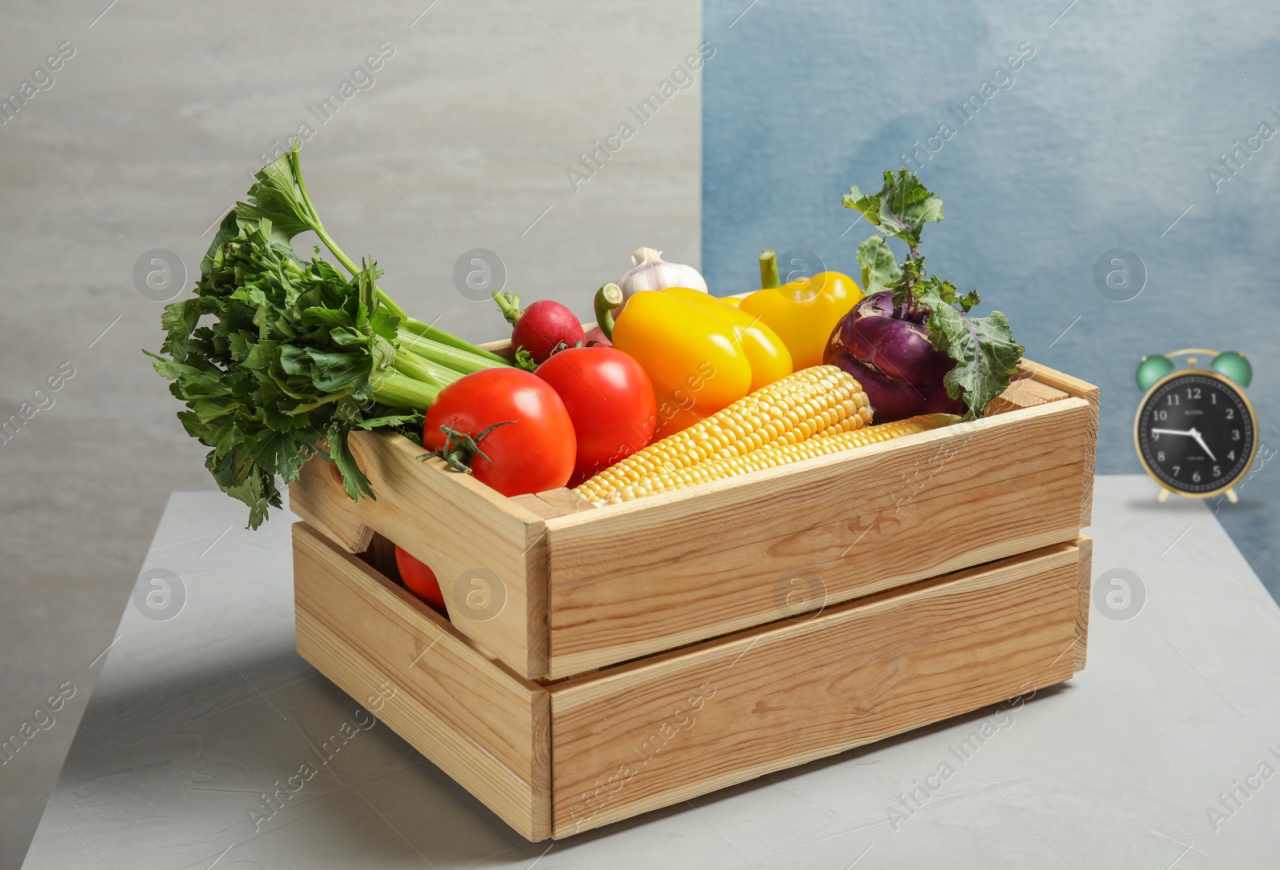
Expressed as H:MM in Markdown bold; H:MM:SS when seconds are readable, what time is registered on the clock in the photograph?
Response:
**4:46**
